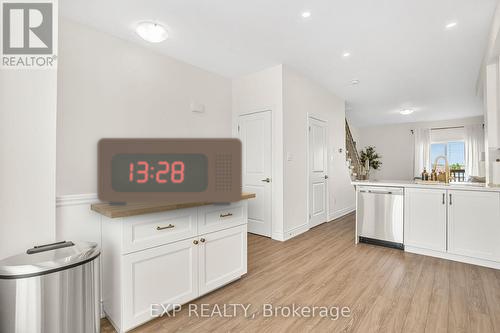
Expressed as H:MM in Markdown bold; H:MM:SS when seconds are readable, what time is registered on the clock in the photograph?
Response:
**13:28**
